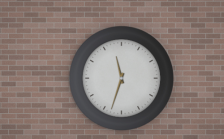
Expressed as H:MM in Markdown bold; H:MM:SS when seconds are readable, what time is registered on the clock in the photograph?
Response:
**11:33**
